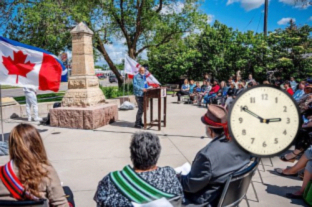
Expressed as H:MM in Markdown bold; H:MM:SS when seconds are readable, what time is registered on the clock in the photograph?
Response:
**2:50**
